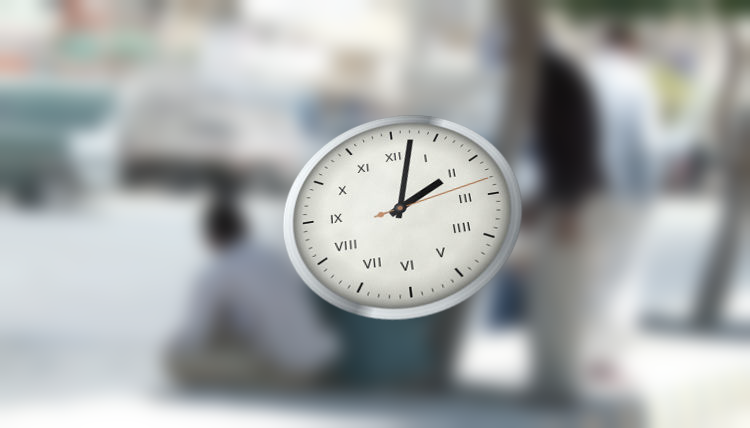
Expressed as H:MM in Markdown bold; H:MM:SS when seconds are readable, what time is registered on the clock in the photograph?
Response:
**2:02:13**
